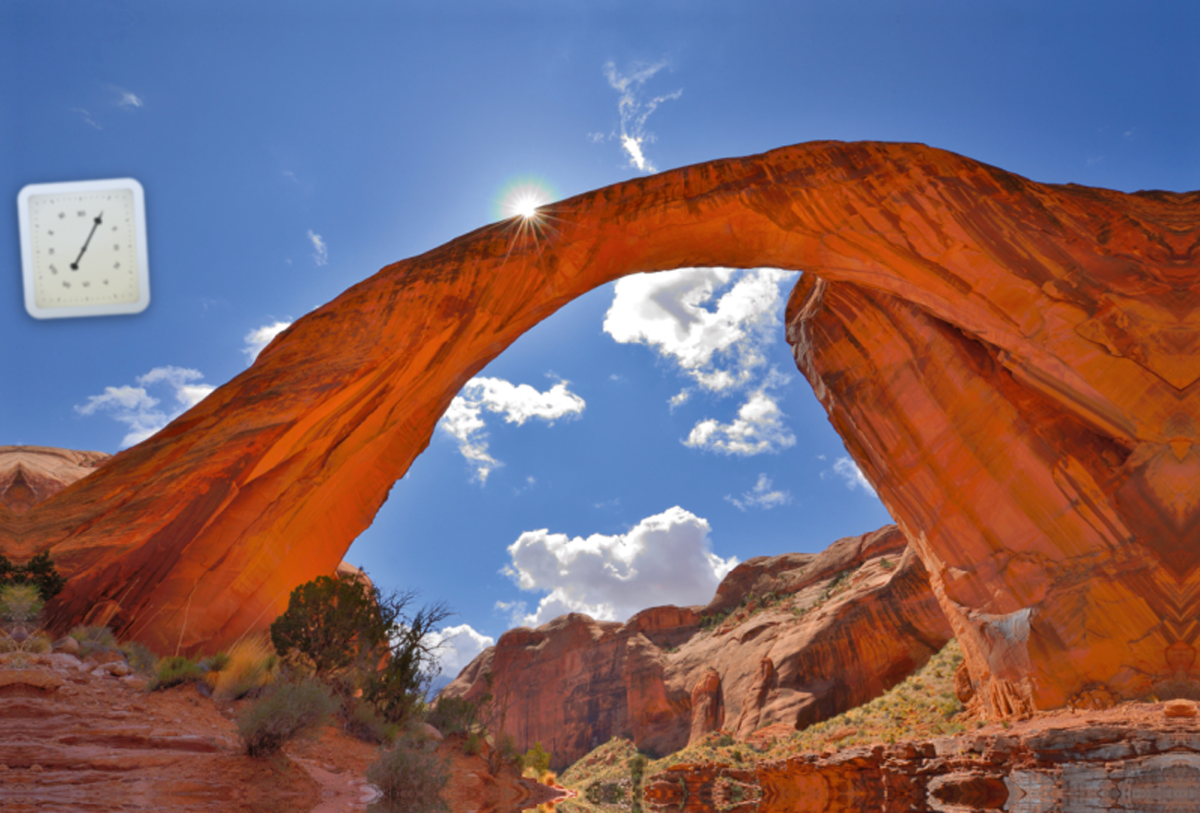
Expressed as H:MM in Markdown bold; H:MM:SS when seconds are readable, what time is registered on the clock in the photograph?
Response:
**7:05**
